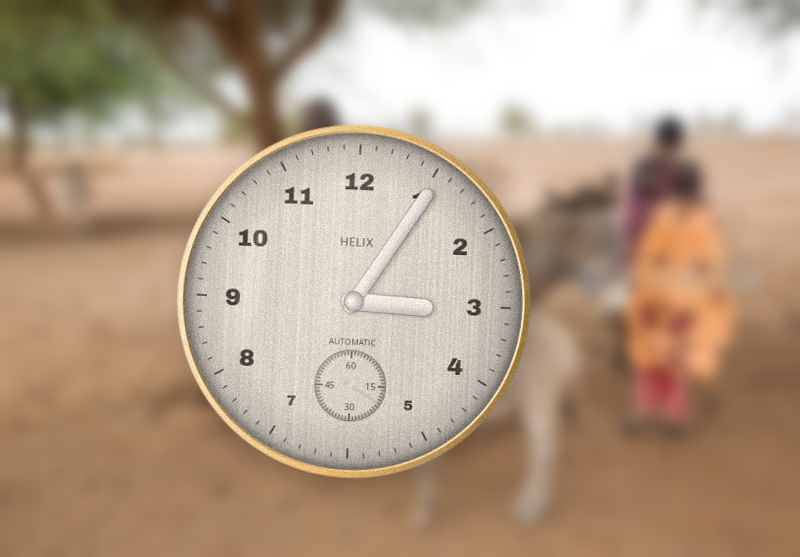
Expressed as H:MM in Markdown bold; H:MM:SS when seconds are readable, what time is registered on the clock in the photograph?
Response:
**3:05:20**
